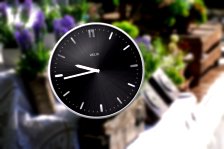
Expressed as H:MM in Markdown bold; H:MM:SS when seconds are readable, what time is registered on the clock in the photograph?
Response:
**9:44**
